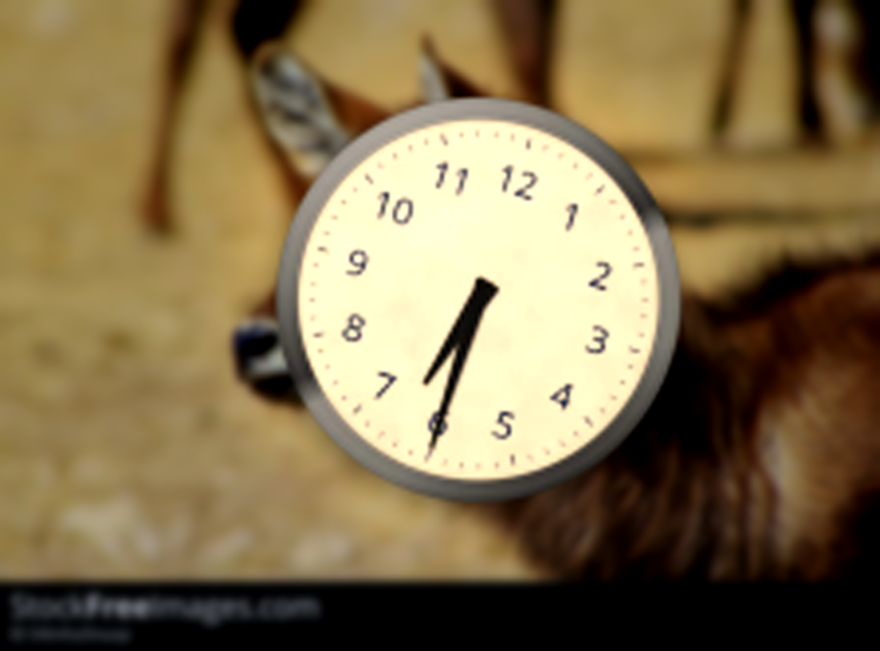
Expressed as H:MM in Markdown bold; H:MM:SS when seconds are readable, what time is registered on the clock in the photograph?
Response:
**6:30**
